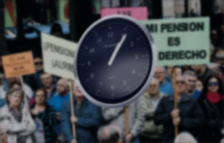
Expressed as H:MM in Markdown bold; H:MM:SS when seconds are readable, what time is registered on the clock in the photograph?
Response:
**1:06**
